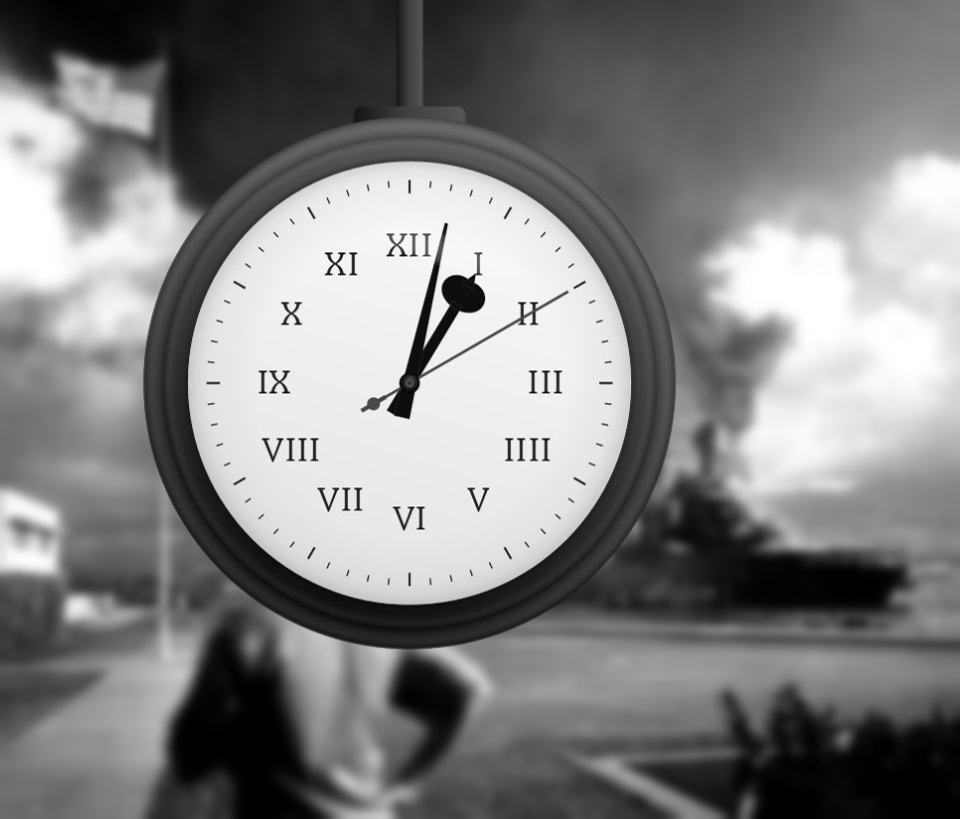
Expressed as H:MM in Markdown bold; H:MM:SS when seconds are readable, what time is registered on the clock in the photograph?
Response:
**1:02:10**
